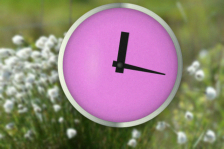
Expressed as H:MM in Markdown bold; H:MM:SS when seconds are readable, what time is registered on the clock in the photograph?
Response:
**12:17**
